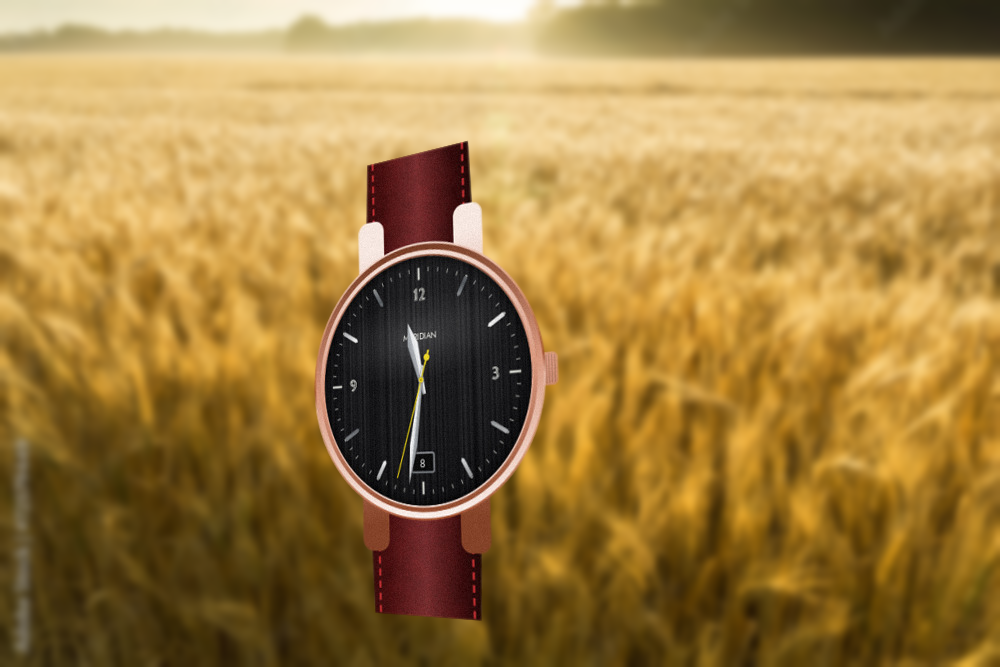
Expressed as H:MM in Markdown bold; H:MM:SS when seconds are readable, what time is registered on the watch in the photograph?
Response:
**11:31:33**
